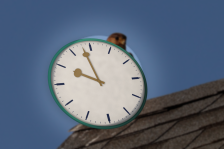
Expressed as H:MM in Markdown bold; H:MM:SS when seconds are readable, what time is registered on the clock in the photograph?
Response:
**9:58**
